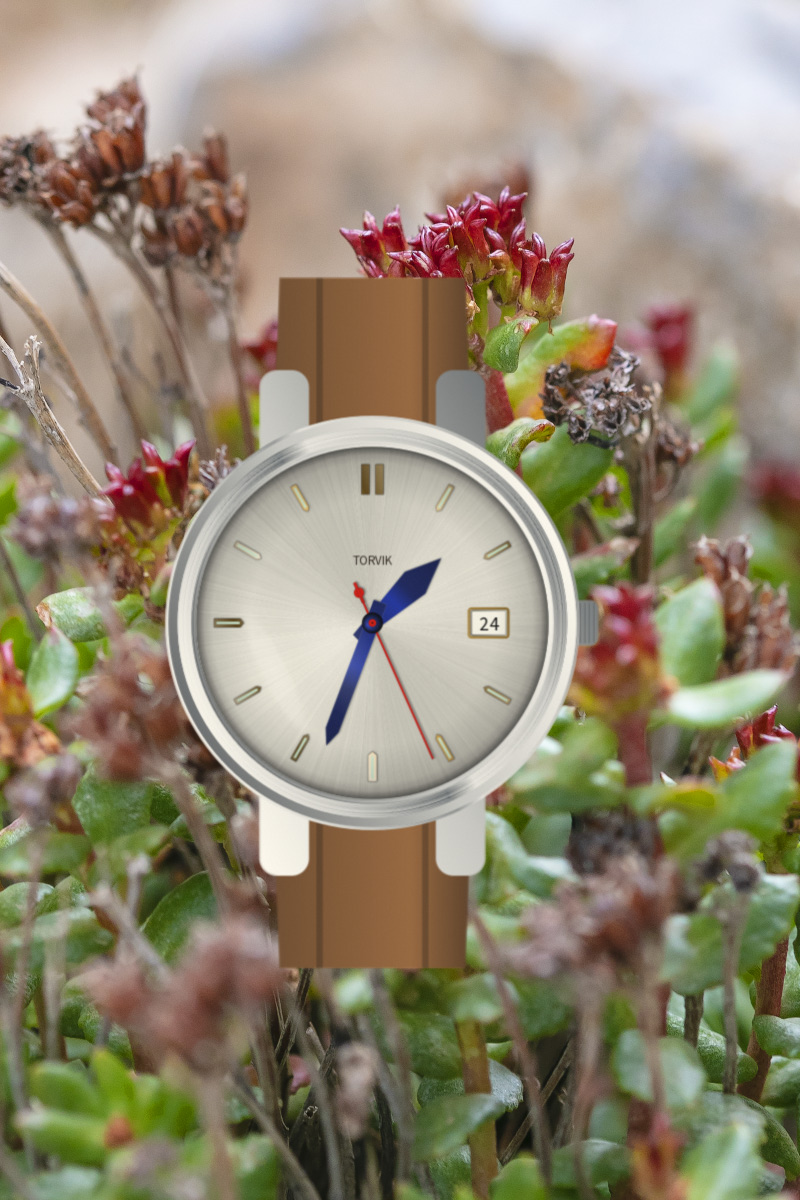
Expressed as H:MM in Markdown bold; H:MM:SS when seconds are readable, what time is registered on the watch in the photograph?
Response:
**1:33:26**
